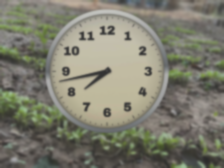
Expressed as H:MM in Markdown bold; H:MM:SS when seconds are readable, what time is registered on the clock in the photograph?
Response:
**7:43**
